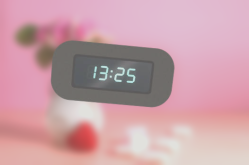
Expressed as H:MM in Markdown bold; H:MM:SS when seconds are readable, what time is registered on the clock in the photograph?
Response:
**13:25**
